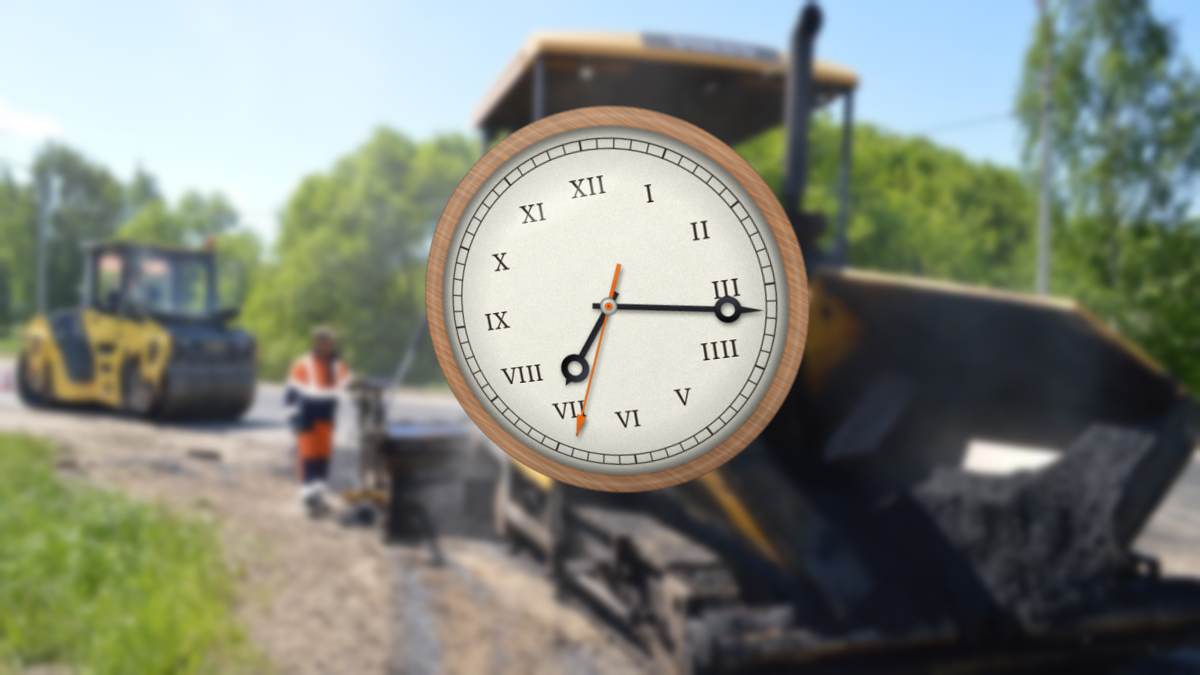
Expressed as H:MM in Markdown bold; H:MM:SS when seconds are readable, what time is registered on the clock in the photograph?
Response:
**7:16:34**
